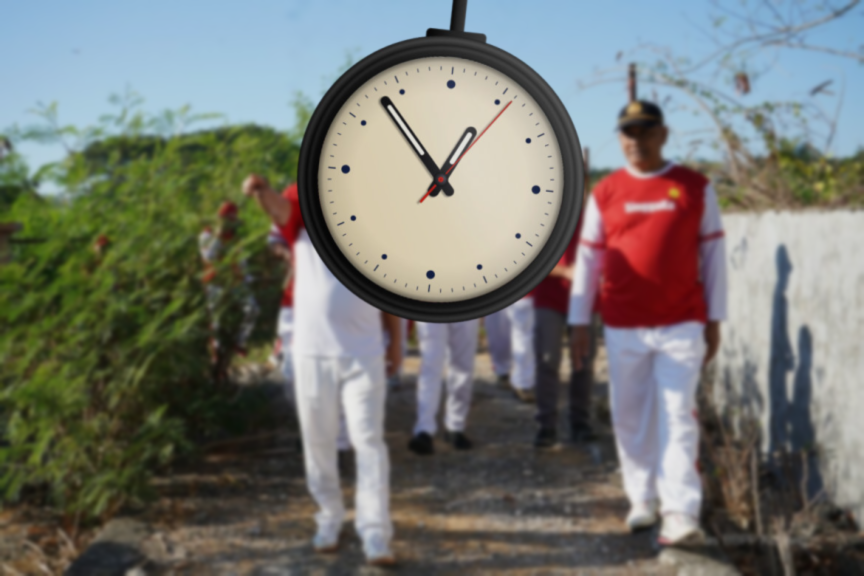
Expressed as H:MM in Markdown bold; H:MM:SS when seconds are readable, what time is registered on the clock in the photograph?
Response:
**12:53:06**
